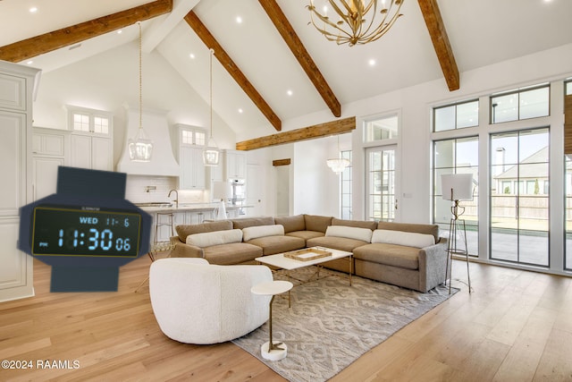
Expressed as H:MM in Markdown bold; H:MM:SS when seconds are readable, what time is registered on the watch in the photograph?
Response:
**11:30:06**
